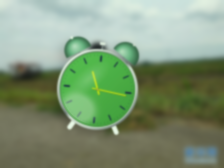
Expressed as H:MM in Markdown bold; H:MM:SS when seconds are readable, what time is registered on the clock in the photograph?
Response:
**11:16**
